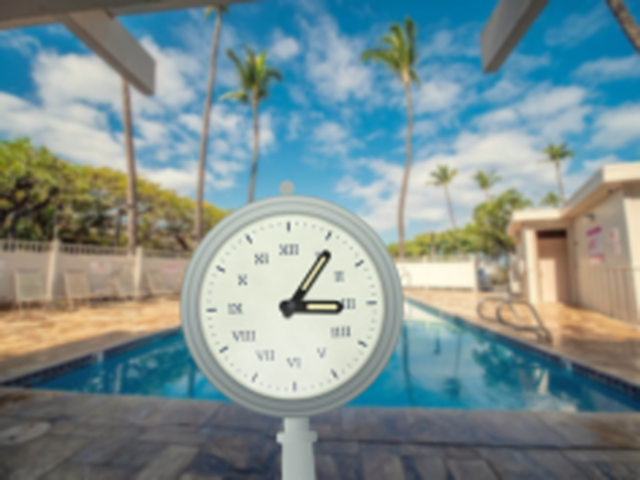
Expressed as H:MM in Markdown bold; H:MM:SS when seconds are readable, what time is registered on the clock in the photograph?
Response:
**3:06**
